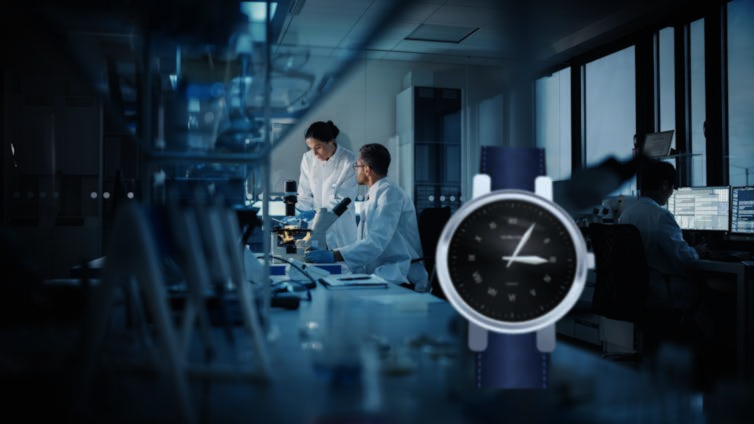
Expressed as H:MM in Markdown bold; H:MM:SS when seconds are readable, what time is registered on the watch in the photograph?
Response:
**3:05**
